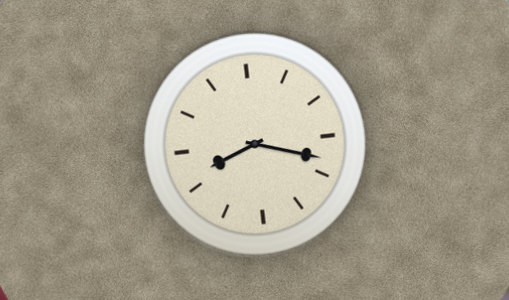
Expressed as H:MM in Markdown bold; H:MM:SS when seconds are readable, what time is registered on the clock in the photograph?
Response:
**8:18**
